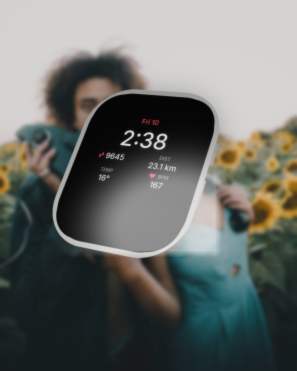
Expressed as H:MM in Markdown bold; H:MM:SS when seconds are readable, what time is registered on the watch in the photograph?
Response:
**2:38**
